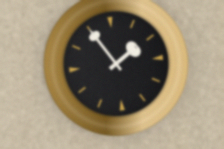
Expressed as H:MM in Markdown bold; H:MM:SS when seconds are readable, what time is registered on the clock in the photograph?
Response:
**1:55**
